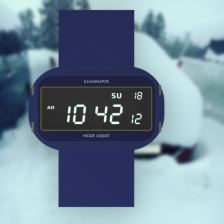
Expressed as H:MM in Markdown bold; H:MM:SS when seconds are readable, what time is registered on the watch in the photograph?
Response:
**10:42:12**
